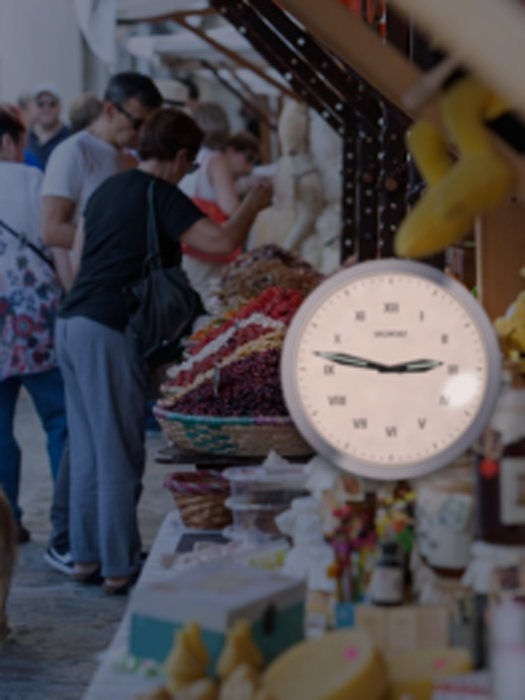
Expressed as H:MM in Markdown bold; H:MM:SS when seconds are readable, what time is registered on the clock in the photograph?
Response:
**2:47**
